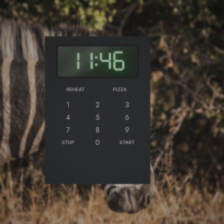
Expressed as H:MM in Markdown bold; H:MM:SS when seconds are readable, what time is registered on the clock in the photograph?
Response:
**11:46**
